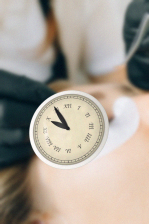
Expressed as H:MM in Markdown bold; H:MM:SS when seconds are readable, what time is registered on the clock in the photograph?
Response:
**9:55**
